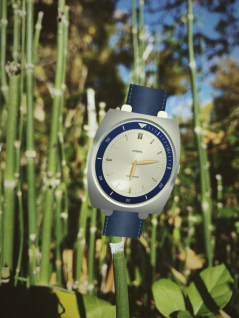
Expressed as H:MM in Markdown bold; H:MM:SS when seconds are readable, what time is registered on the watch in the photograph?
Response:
**6:13**
